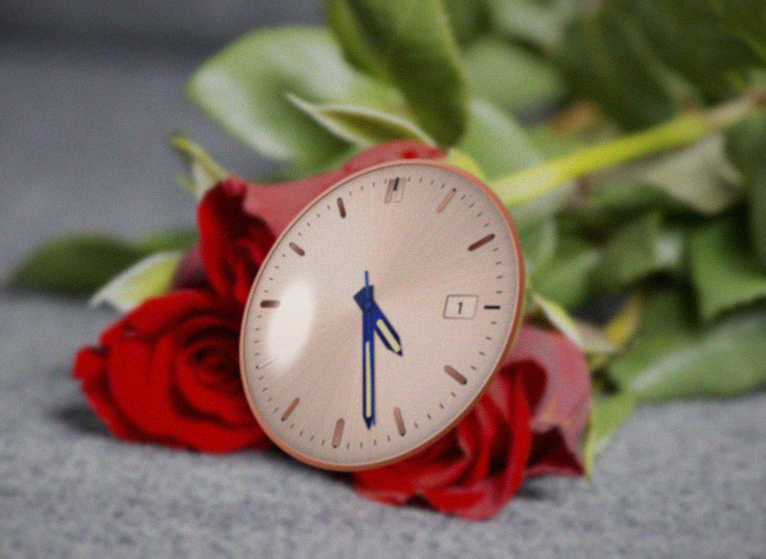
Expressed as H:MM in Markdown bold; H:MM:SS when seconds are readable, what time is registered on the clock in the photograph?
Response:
**4:27:27**
